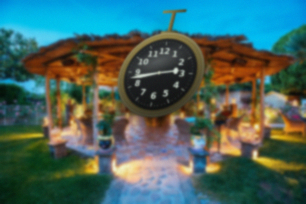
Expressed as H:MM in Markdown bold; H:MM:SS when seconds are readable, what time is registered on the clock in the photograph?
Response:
**2:43**
